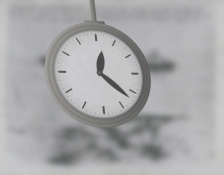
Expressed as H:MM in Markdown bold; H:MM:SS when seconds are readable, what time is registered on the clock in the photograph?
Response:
**12:22**
